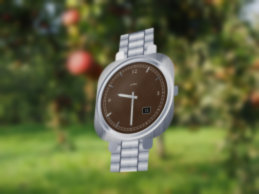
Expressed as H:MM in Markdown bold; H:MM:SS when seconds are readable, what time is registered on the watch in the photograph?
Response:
**9:30**
